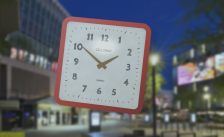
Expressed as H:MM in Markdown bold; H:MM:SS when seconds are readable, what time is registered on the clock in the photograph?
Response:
**1:51**
